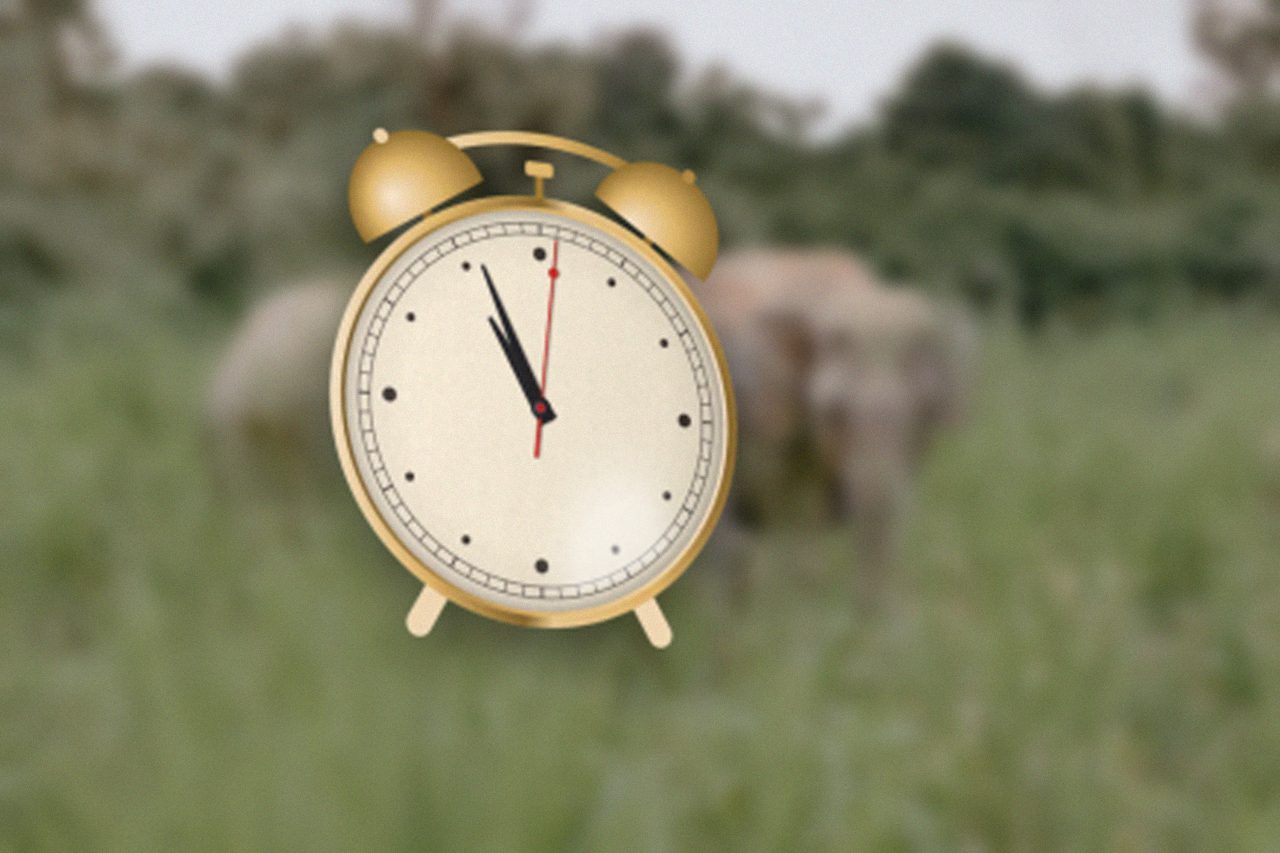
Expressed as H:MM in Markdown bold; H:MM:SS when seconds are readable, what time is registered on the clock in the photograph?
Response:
**10:56:01**
